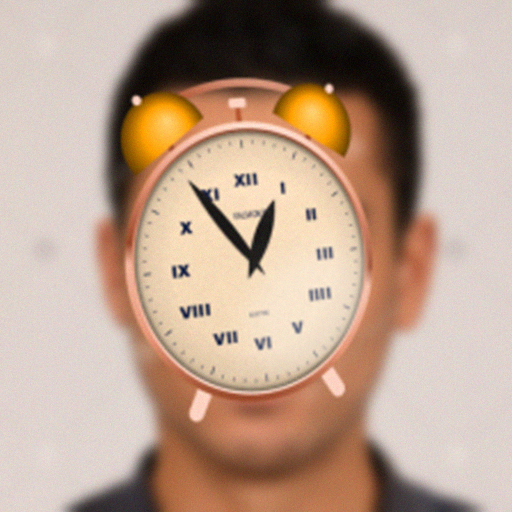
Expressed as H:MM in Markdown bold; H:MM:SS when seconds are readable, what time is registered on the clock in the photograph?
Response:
**12:54**
